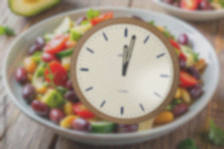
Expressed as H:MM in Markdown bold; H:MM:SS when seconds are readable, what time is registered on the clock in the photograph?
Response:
**12:02**
